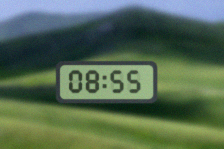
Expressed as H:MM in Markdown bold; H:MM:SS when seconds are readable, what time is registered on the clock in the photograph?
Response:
**8:55**
